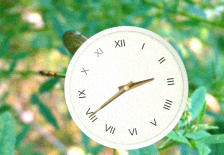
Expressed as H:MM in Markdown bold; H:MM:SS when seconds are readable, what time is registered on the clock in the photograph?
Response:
**2:40**
